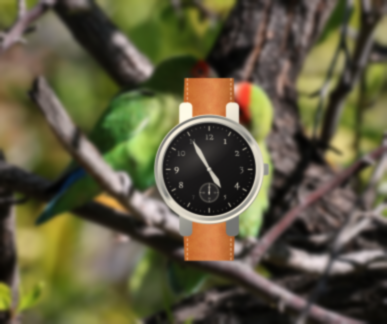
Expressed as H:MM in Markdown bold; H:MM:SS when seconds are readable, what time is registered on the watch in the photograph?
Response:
**4:55**
